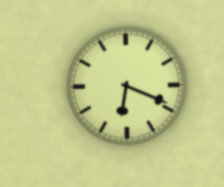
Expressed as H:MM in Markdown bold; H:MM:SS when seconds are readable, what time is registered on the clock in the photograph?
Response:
**6:19**
